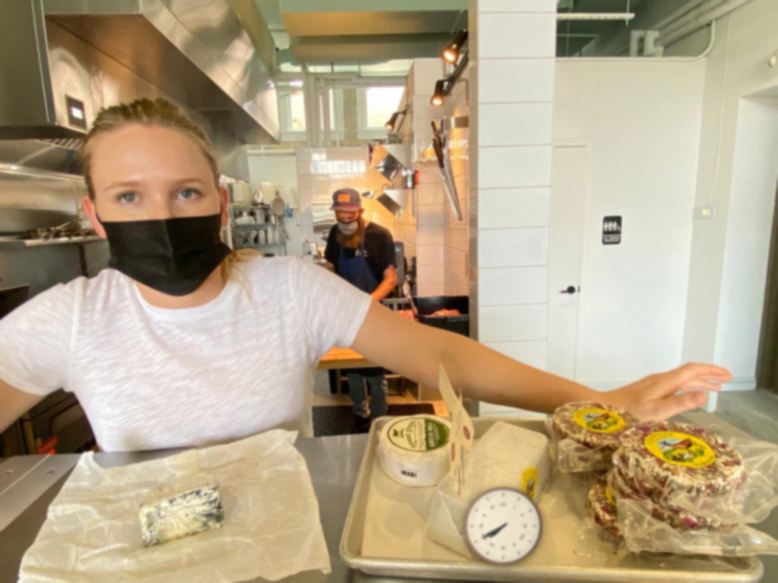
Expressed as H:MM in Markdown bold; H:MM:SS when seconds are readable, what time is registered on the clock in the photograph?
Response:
**7:40**
